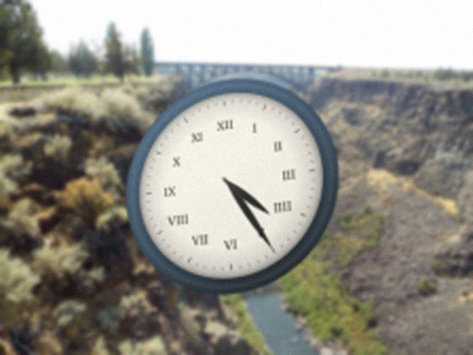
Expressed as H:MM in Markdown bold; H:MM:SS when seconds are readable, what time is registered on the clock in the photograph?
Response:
**4:25**
